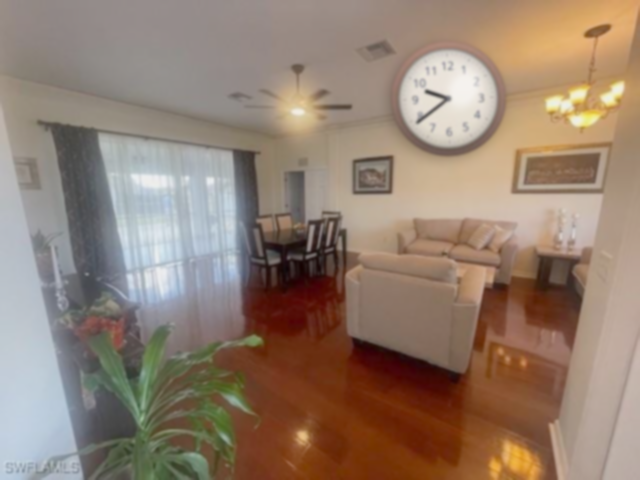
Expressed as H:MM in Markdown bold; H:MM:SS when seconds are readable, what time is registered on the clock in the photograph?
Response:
**9:39**
